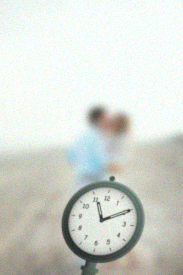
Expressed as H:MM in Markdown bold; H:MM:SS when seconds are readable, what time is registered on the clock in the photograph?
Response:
**11:10**
